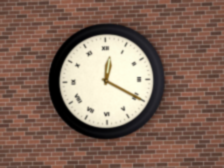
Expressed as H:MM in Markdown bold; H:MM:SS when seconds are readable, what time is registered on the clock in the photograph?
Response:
**12:20**
